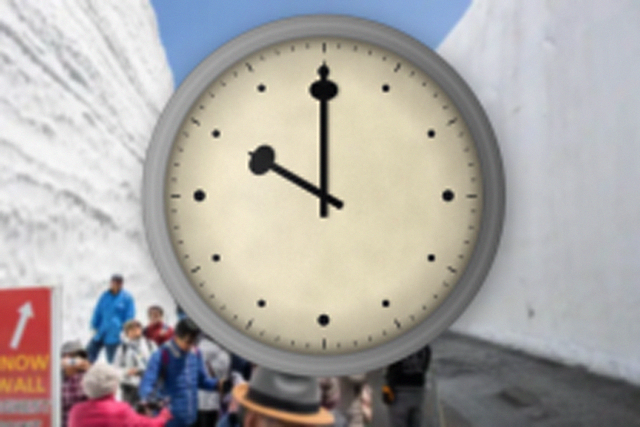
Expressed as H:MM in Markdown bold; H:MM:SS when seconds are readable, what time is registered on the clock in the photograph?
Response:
**10:00**
